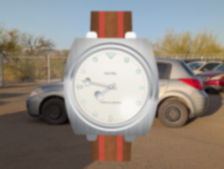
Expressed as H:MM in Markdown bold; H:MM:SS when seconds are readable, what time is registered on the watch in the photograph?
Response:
**7:47**
